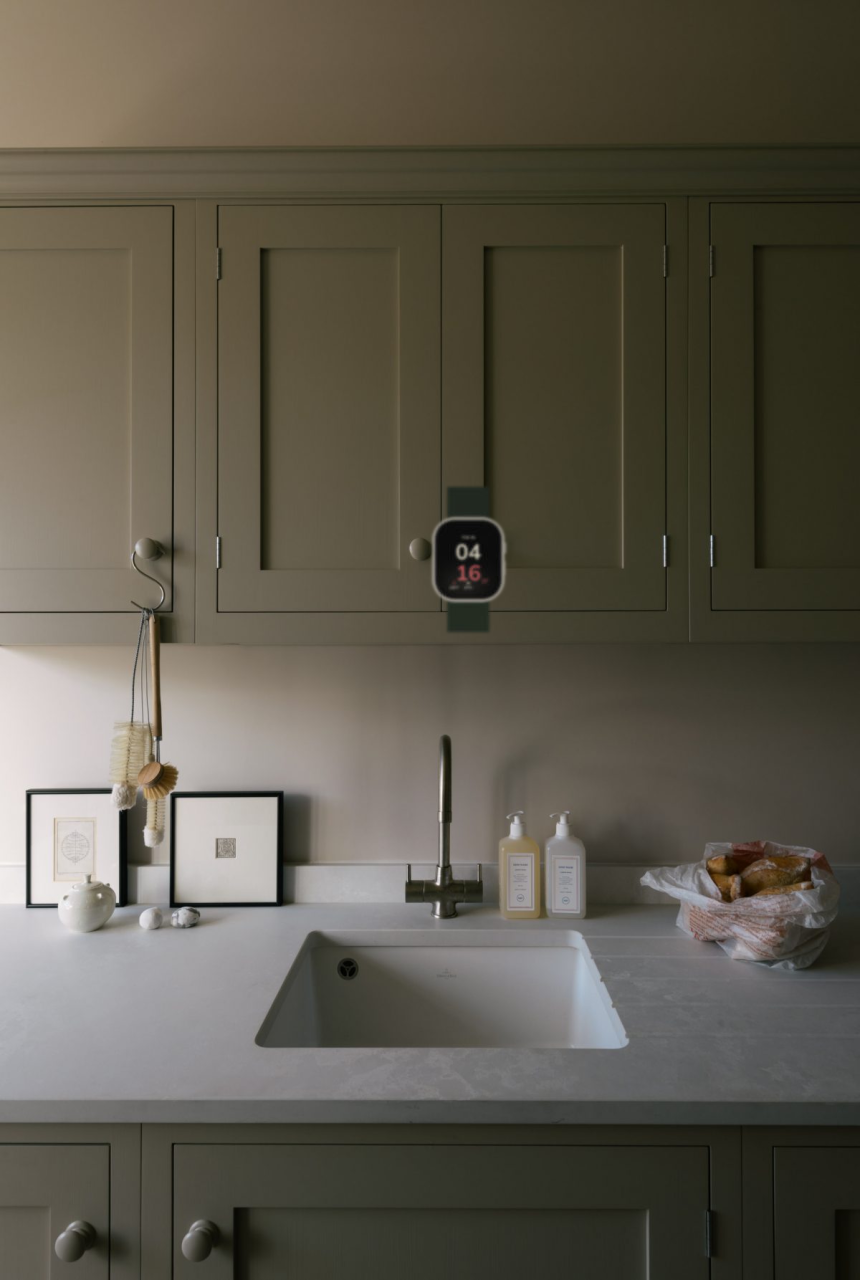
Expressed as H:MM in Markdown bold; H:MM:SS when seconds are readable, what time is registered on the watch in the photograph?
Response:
**4:16**
